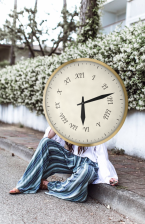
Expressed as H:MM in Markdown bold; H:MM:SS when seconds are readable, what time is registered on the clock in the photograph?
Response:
**6:13**
